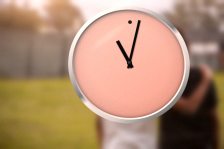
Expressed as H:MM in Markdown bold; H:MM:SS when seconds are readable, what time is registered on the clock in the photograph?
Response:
**11:02**
